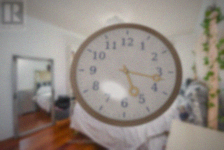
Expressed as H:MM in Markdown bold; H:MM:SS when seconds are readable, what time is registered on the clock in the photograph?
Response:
**5:17**
